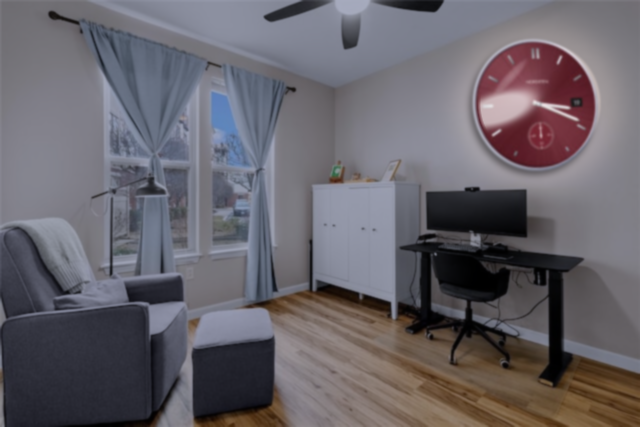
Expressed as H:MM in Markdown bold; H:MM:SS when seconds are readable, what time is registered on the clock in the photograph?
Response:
**3:19**
